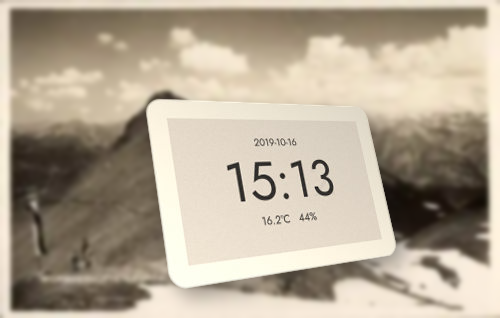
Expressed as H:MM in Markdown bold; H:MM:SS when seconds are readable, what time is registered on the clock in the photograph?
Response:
**15:13**
